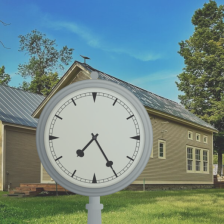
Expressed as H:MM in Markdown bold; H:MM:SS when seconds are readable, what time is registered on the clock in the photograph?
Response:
**7:25**
